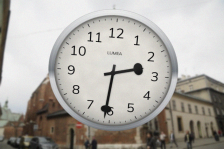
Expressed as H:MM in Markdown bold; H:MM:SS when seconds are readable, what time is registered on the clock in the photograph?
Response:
**2:31**
